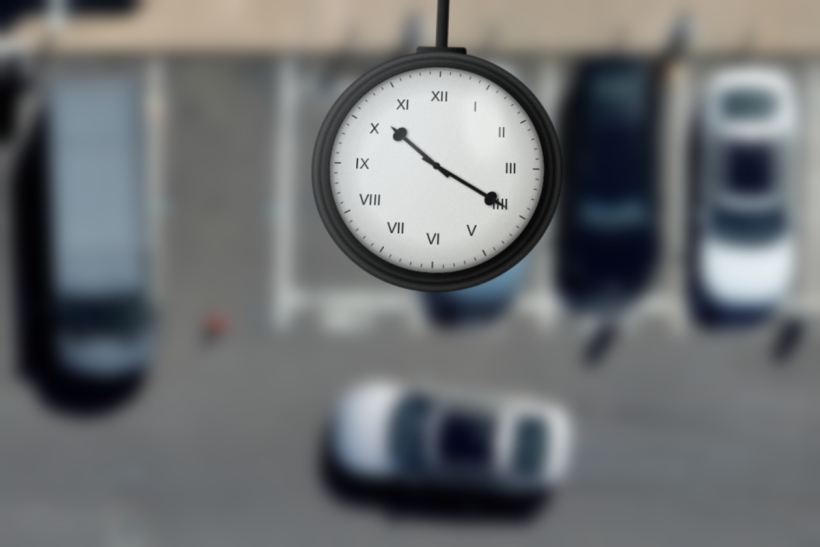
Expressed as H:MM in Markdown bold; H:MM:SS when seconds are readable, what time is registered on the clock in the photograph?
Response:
**10:20**
